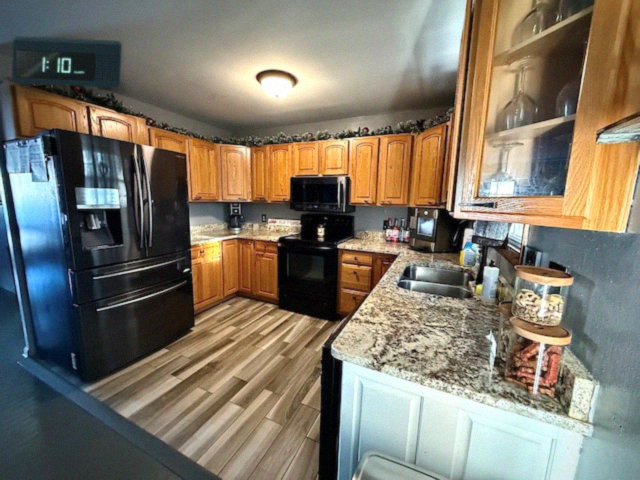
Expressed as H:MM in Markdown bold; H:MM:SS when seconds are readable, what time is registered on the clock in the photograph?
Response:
**1:10**
